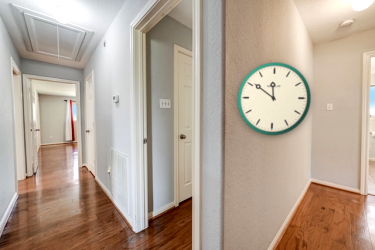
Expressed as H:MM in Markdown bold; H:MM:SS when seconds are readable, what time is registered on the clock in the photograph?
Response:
**11:51**
